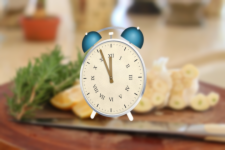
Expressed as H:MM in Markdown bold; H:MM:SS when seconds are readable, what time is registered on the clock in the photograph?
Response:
**11:56**
